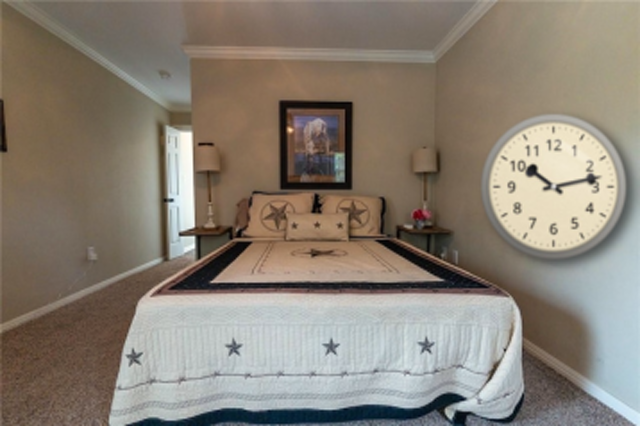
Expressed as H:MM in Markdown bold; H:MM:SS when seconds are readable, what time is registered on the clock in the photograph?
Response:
**10:13**
